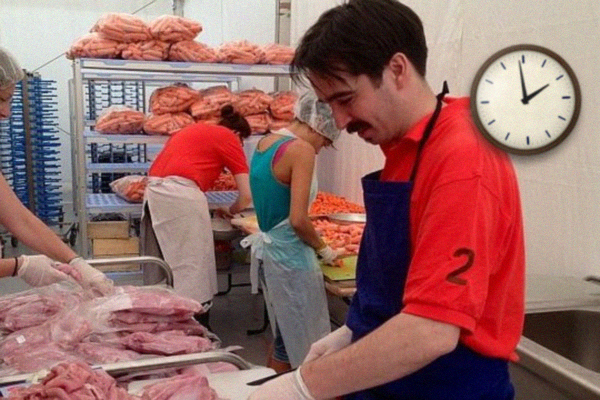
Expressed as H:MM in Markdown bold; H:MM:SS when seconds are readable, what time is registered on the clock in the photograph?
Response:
**1:59**
